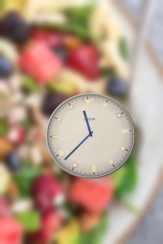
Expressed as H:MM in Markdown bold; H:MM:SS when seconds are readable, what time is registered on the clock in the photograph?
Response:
**11:38**
